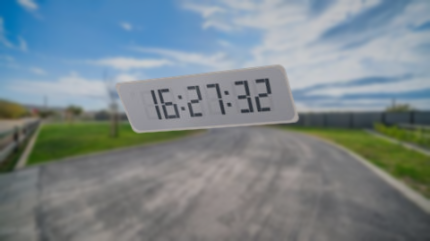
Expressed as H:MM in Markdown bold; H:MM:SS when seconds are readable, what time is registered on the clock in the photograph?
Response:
**16:27:32**
